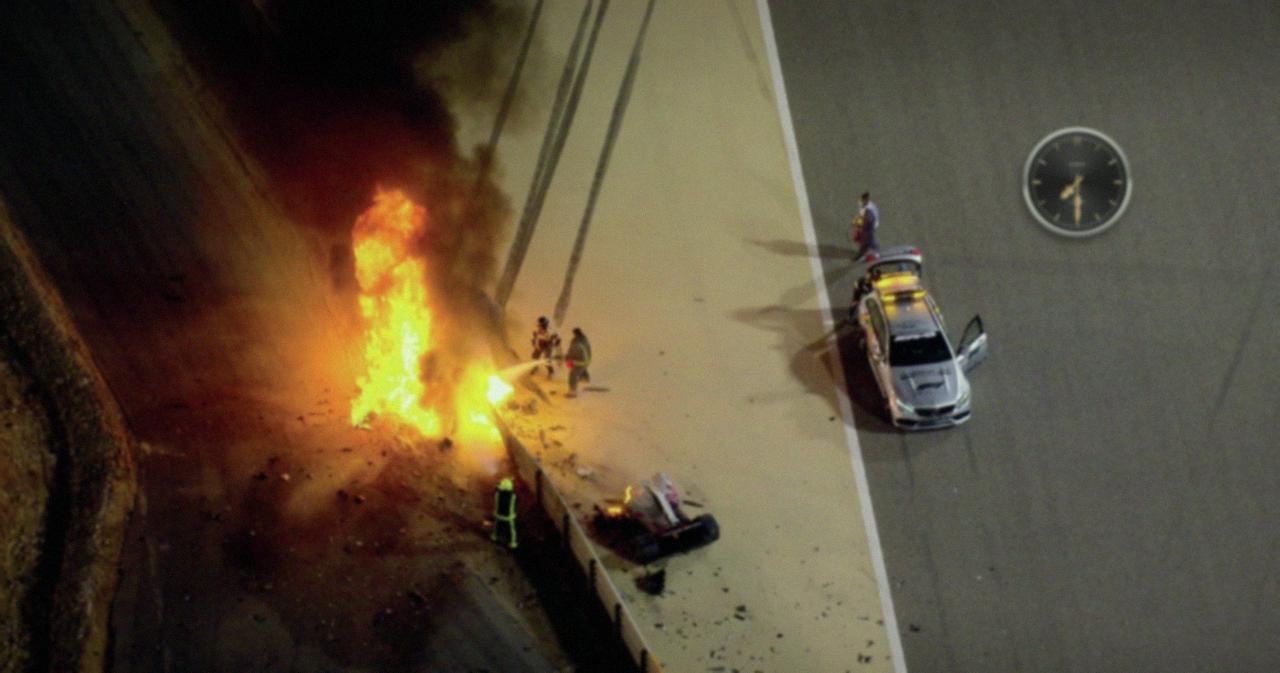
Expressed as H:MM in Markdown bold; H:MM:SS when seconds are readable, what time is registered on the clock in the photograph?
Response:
**7:30**
